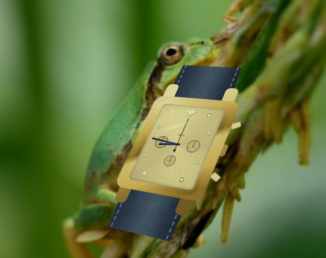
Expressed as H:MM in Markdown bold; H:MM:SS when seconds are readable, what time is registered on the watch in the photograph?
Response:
**8:46**
